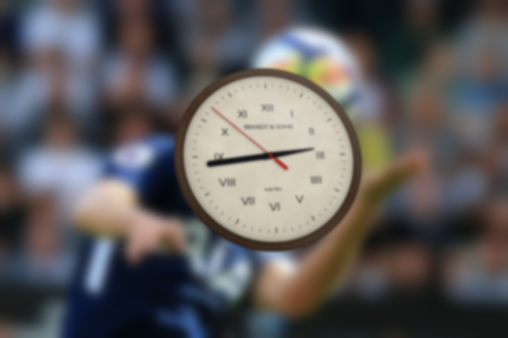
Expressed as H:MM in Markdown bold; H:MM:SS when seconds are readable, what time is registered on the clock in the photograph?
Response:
**2:43:52**
